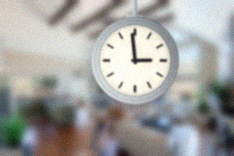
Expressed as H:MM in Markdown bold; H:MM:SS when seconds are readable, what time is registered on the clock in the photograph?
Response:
**2:59**
